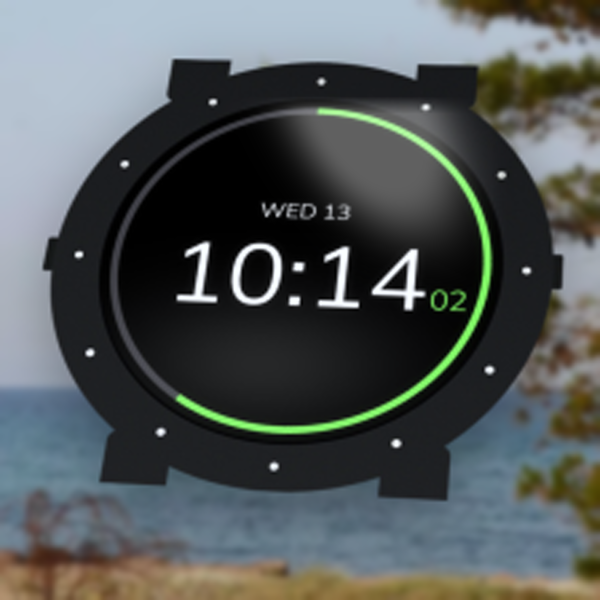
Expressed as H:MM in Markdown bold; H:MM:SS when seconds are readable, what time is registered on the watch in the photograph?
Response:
**10:14:02**
